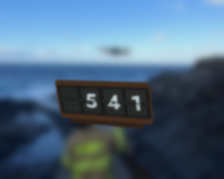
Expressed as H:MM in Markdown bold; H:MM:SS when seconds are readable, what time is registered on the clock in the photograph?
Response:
**5:41**
